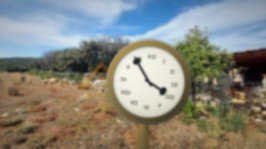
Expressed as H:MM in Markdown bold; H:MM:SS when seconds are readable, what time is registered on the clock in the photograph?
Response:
**3:54**
